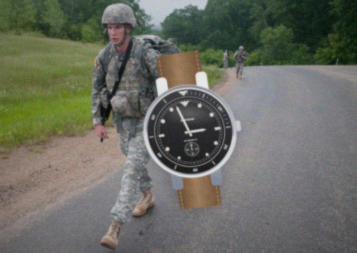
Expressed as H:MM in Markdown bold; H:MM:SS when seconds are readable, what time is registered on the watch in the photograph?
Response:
**2:57**
